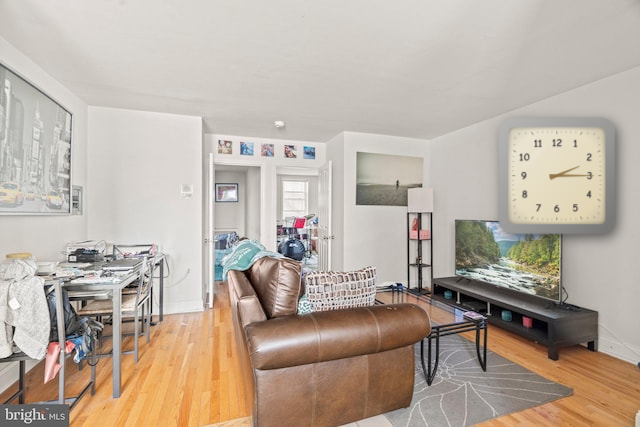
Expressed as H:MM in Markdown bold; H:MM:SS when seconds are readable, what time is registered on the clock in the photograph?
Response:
**2:15**
